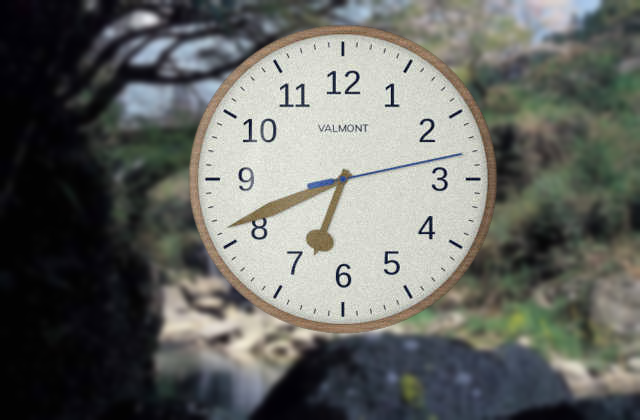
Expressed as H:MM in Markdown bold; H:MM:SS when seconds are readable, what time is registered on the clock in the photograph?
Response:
**6:41:13**
